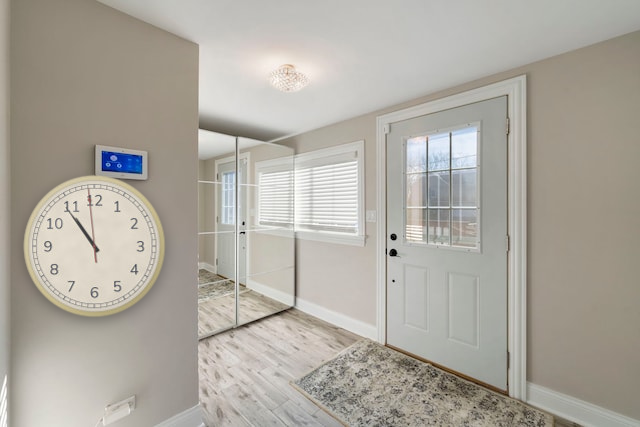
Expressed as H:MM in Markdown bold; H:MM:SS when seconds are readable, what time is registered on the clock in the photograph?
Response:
**10:53:59**
